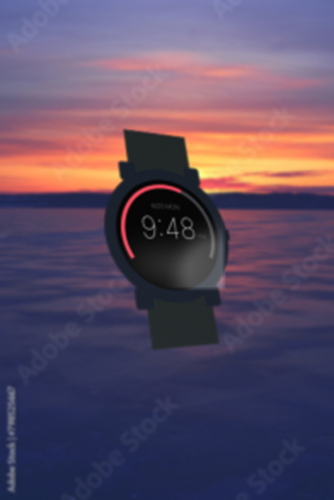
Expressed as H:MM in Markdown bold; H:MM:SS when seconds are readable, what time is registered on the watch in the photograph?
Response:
**9:48**
